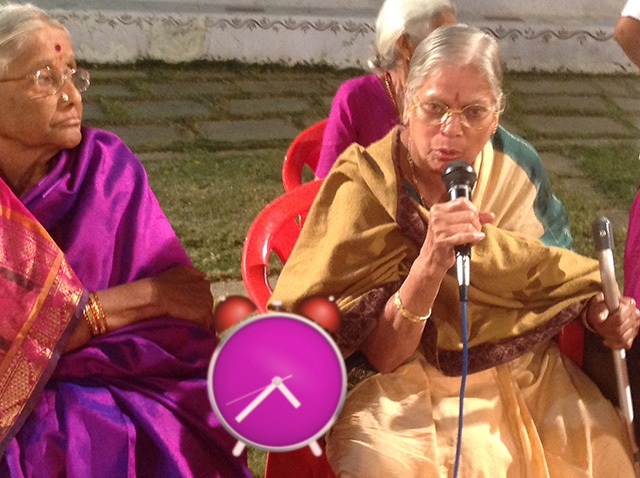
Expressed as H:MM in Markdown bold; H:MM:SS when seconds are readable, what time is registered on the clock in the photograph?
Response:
**4:37:41**
